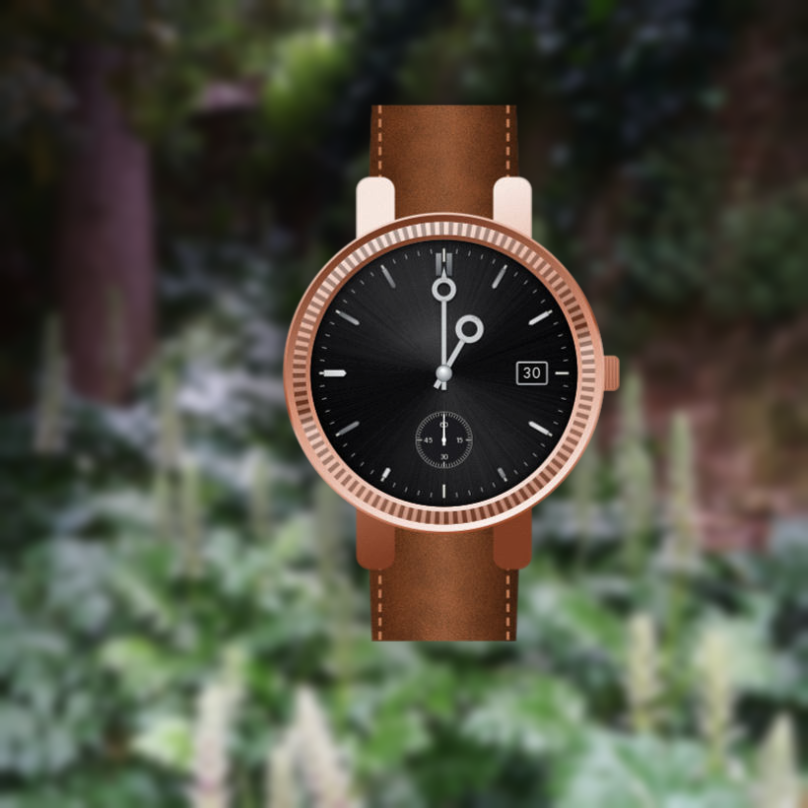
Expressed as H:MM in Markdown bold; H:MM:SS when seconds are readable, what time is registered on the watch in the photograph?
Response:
**1:00**
